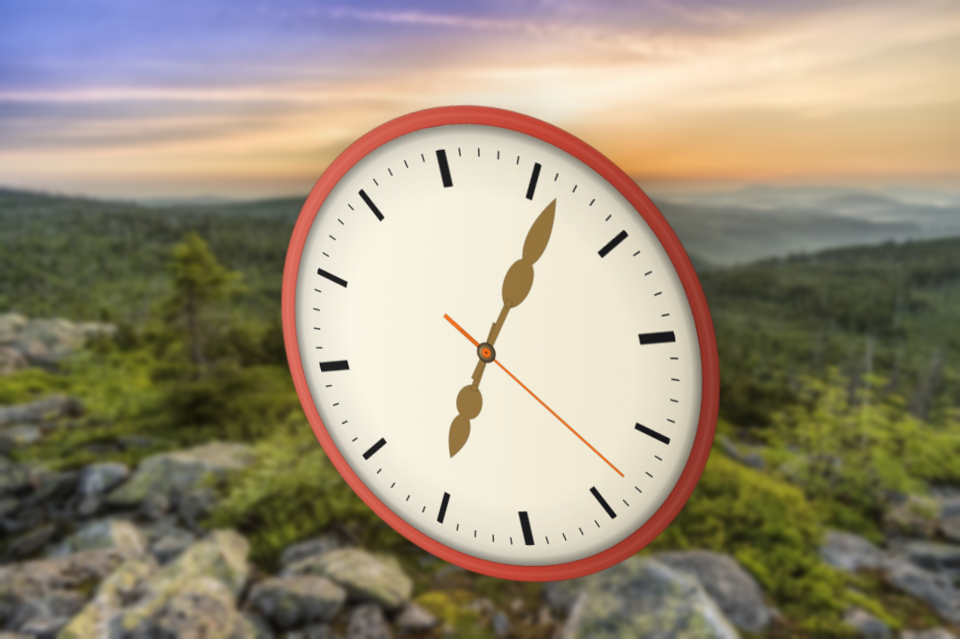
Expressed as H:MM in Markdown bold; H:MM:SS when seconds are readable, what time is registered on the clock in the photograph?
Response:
**7:06:23**
